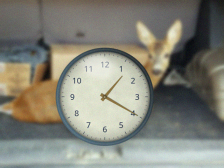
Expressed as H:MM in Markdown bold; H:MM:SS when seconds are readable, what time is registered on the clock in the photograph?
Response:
**1:20**
